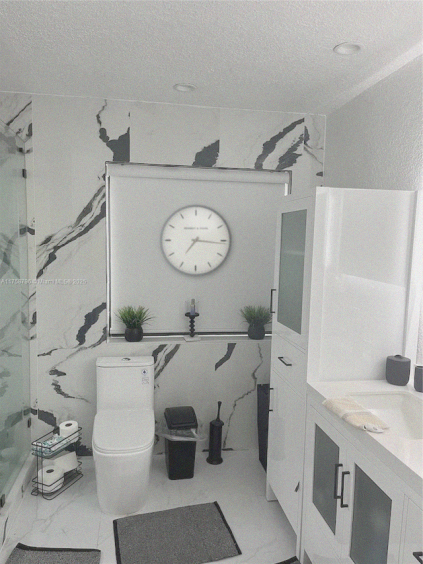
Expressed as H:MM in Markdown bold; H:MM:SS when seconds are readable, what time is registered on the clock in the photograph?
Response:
**7:16**
